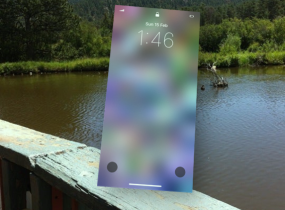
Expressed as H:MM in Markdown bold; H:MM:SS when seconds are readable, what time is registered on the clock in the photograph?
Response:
**1:46**
